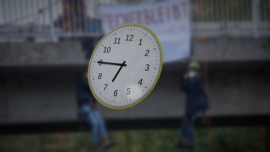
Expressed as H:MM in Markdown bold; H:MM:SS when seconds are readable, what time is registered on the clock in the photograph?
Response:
**6:45**
